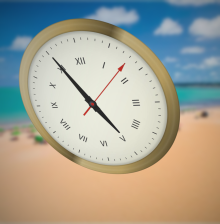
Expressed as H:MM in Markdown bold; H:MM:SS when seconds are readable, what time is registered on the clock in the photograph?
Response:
**4:55:08**
